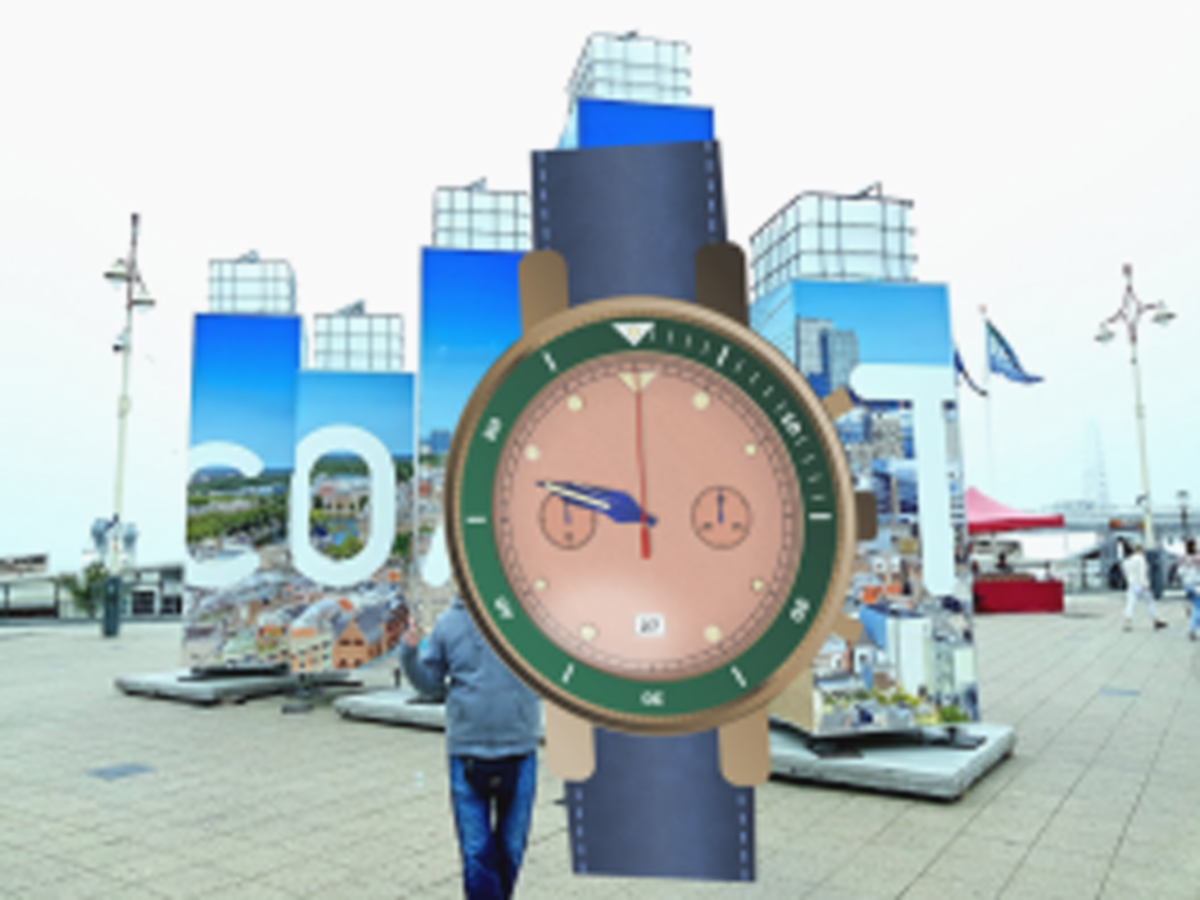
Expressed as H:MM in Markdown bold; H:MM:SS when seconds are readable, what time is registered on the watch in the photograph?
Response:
**9:48**
